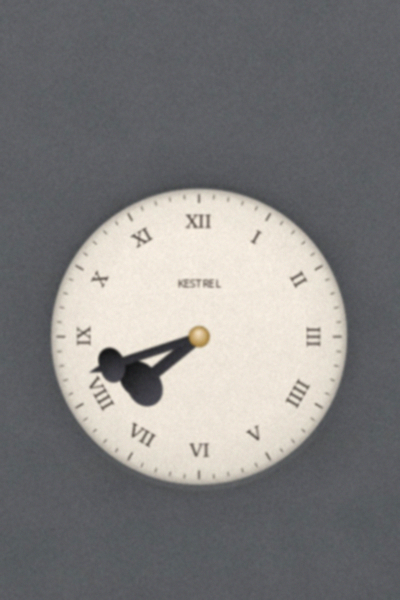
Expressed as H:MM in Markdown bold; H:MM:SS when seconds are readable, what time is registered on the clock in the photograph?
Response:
**7:42**
